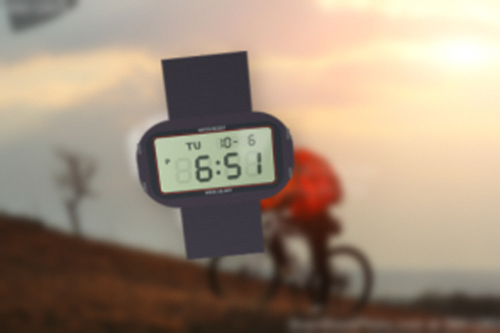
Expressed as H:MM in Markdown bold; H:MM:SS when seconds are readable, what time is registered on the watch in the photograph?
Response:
**6:51**
